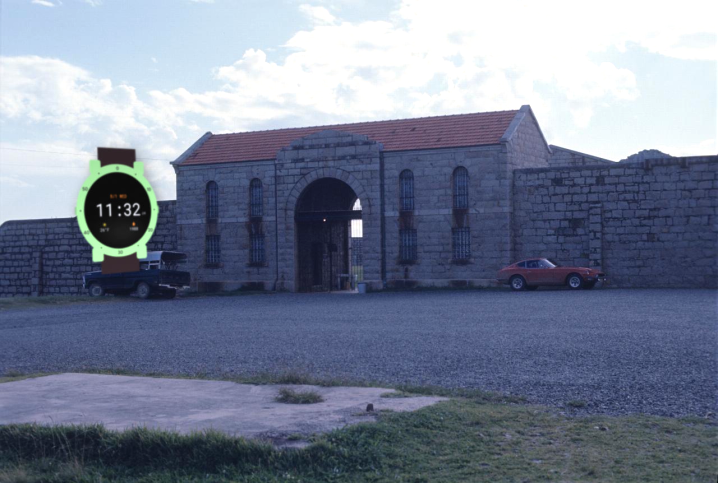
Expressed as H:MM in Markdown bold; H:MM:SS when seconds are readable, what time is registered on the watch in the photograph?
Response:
**11:32**
